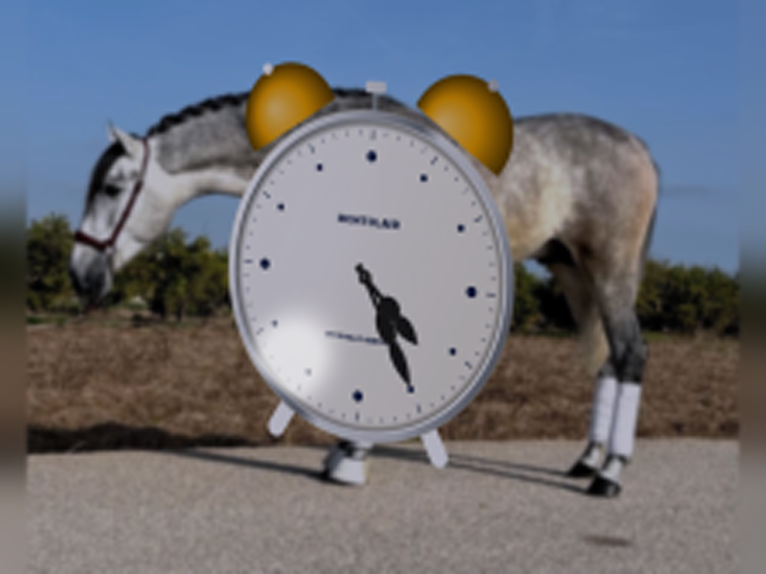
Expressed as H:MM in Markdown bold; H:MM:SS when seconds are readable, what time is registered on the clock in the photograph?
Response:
**4:25**
